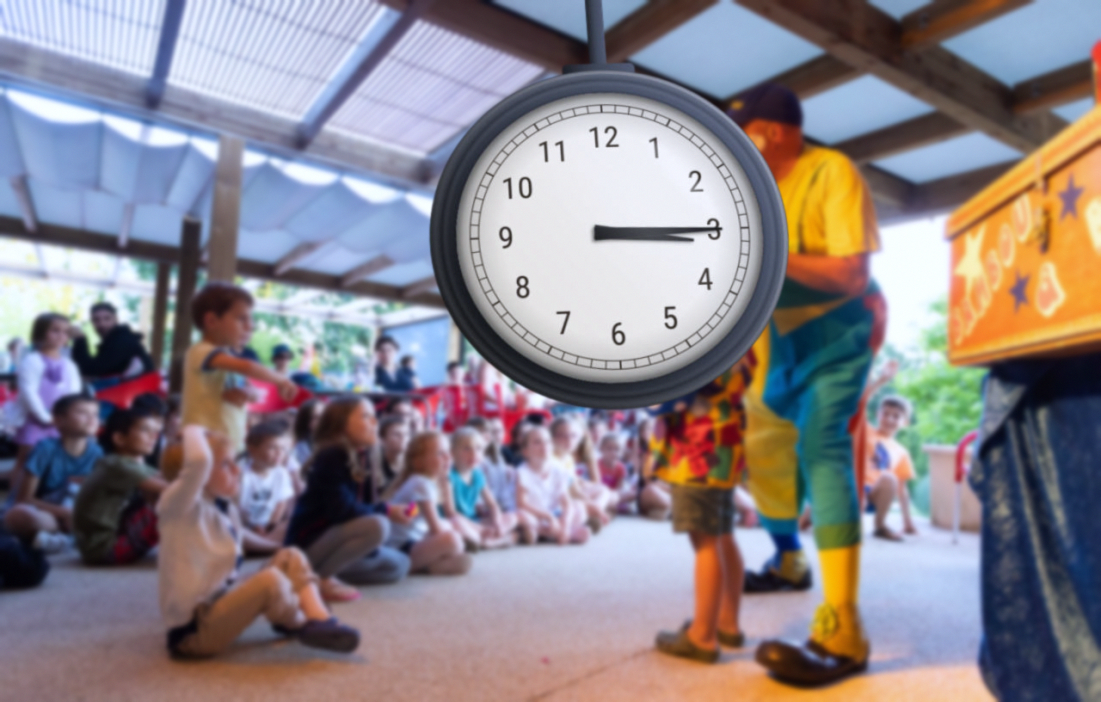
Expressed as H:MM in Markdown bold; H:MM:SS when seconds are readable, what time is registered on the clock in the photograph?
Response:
**3:15**
